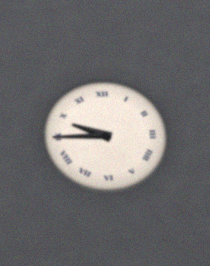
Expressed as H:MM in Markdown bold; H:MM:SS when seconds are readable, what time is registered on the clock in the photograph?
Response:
**9:45**
